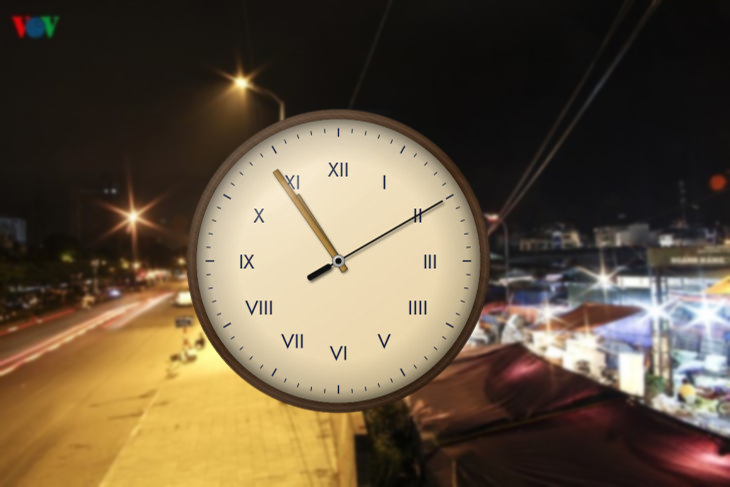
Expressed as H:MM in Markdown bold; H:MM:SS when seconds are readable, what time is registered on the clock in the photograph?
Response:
**10:54:10**
